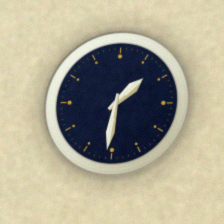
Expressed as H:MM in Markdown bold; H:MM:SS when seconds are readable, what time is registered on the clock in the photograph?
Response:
**1:31**
